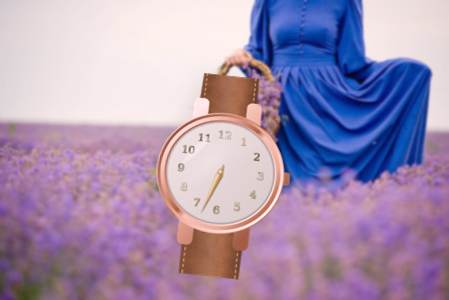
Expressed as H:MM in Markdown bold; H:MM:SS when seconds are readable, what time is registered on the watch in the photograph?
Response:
**6:33**
